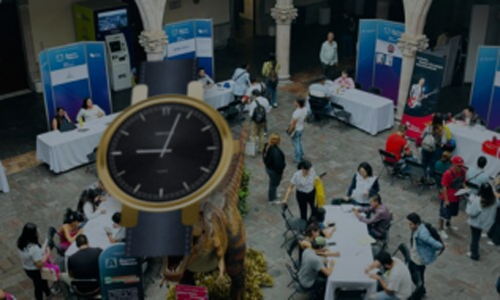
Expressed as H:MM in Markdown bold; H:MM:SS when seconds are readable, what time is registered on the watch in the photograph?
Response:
**9:03**
